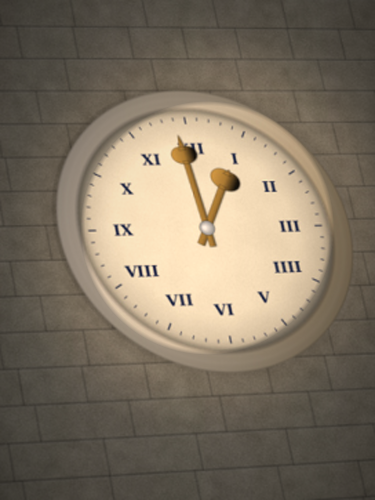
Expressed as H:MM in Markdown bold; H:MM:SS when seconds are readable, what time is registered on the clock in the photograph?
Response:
**12:59**
